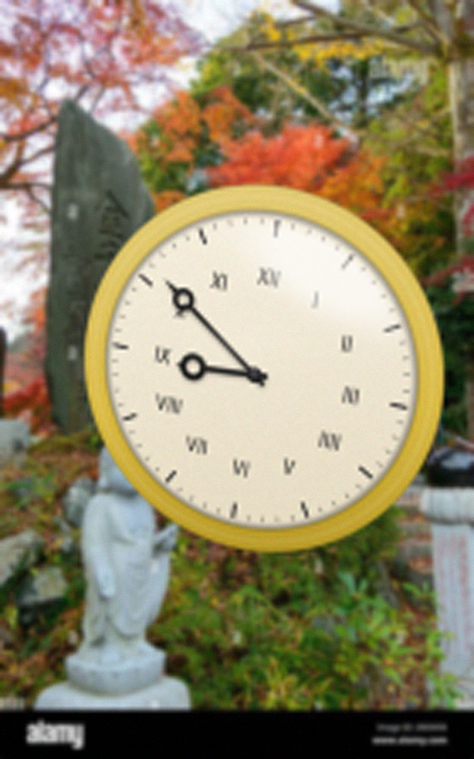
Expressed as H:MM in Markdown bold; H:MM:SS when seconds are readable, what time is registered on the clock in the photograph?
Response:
**8:51**
